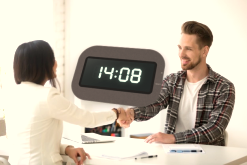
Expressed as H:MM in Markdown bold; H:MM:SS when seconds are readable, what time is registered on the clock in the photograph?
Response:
**14:08**
